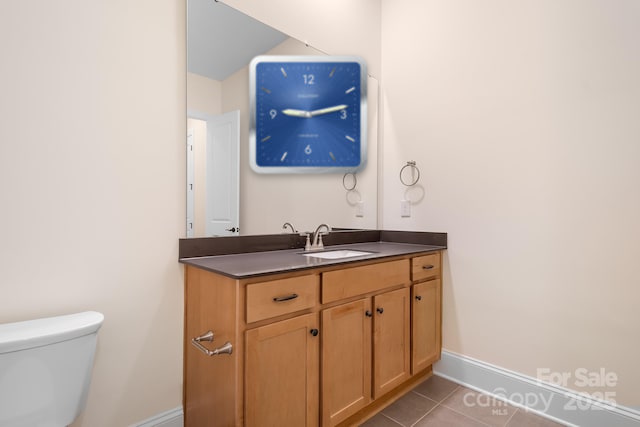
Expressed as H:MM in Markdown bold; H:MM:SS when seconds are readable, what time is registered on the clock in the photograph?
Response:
**9:13**
